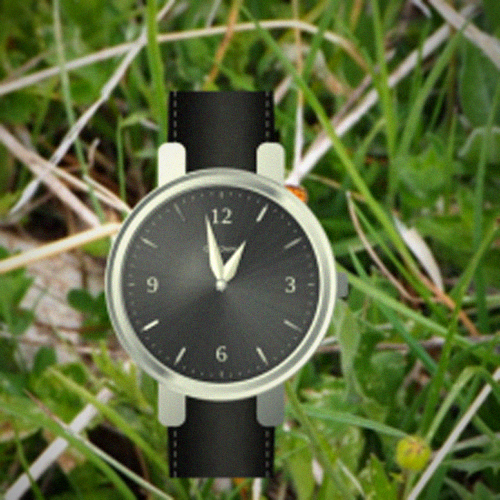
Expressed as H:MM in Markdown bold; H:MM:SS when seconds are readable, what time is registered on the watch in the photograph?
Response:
**12:58**
